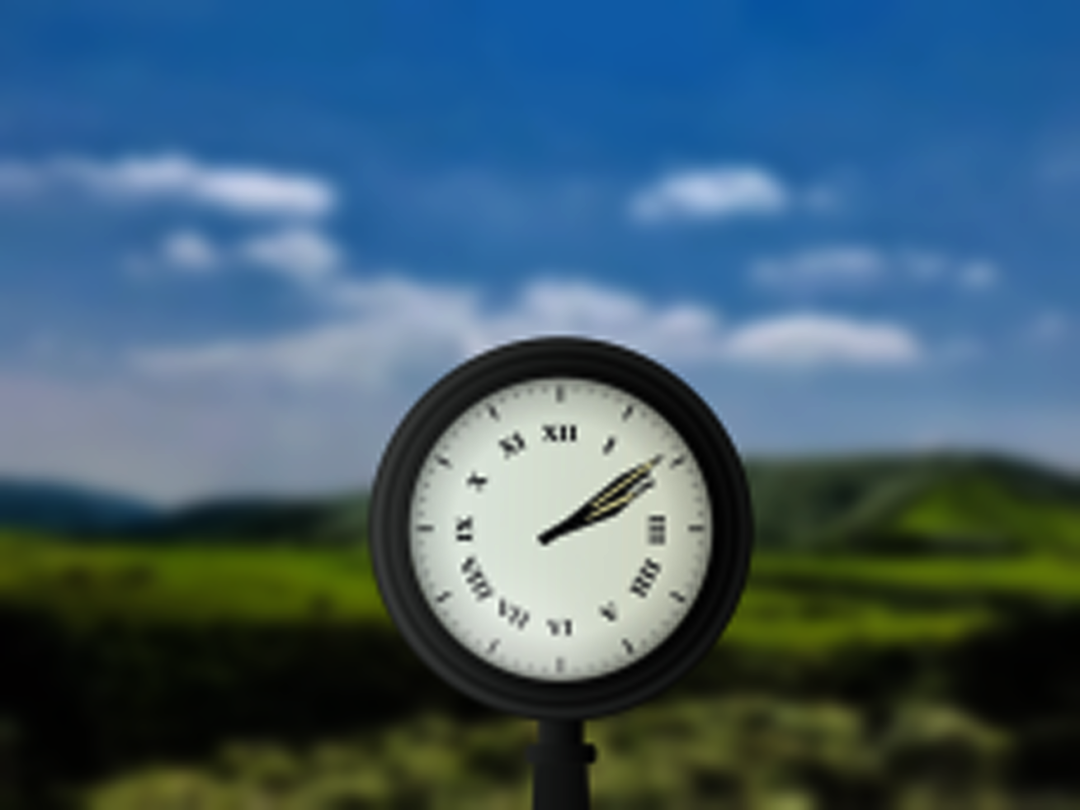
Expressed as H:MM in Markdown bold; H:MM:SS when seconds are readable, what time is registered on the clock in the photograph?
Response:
**2:09**
